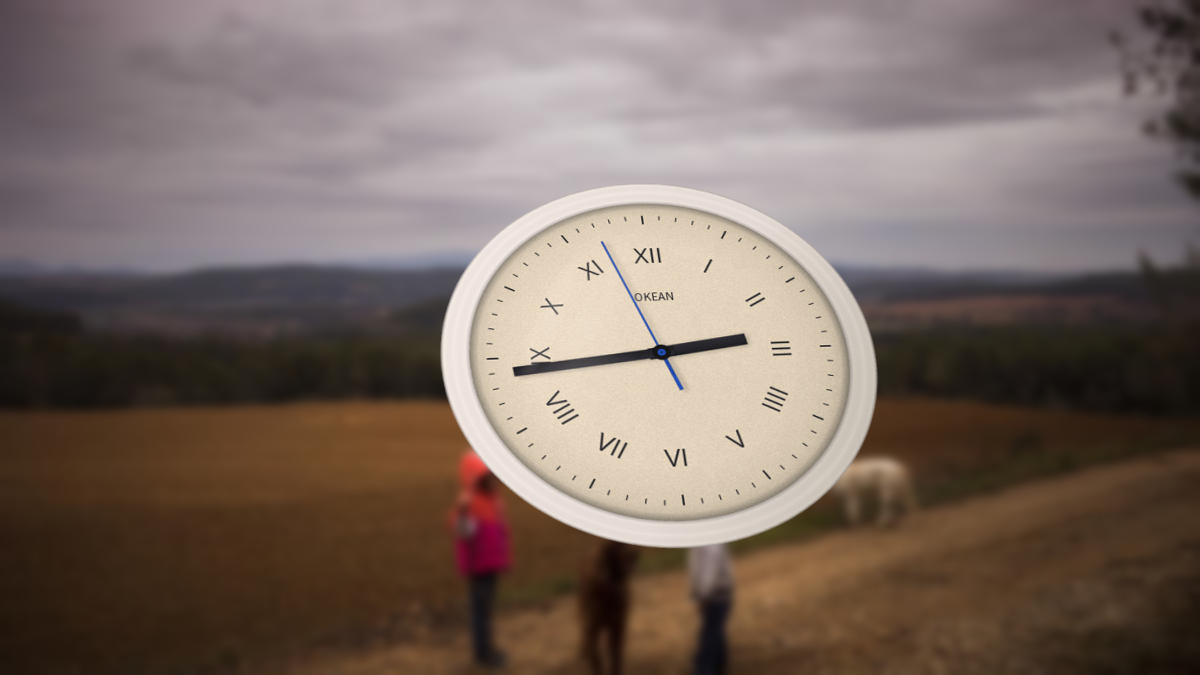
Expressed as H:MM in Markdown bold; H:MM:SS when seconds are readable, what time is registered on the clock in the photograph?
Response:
**2:43:57**
